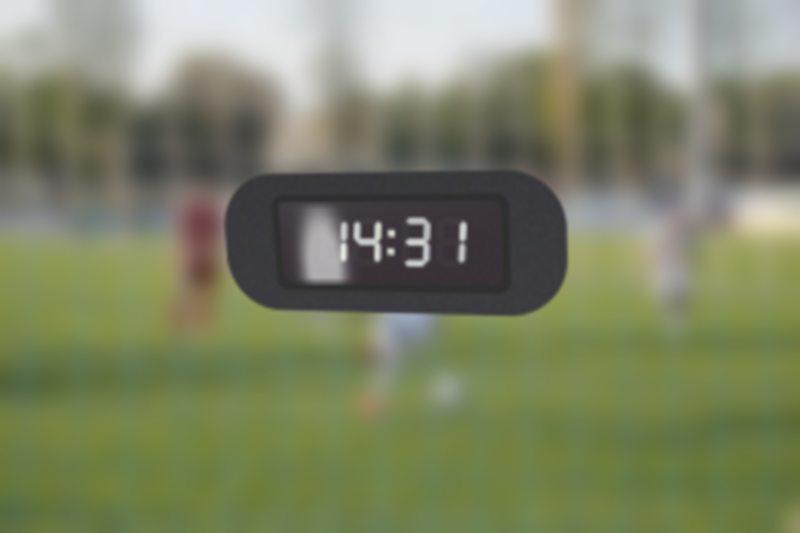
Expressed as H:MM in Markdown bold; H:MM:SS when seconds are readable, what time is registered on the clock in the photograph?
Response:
**14:31**
